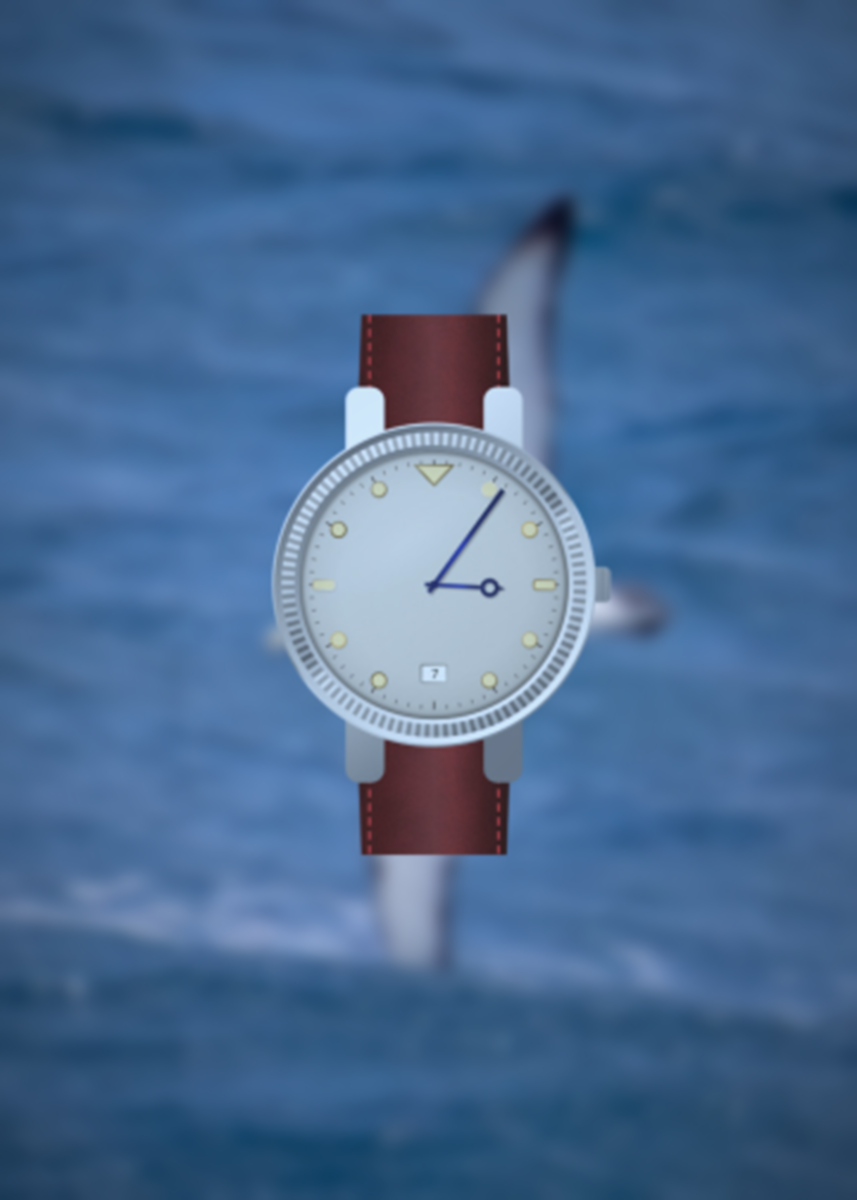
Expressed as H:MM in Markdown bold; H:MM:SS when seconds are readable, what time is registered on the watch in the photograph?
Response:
**3:06**
